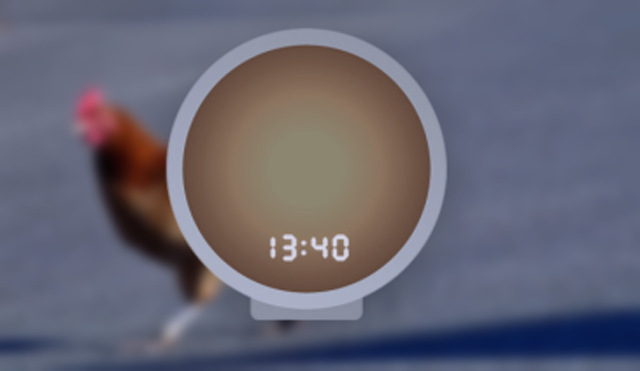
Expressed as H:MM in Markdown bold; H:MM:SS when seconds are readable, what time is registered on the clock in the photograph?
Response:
**13:40**
